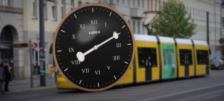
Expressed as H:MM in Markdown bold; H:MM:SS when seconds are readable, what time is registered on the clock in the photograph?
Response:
**8:11**
